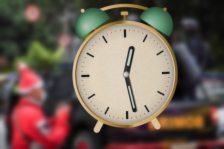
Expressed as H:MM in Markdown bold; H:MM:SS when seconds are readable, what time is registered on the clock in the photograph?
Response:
**12:28**
